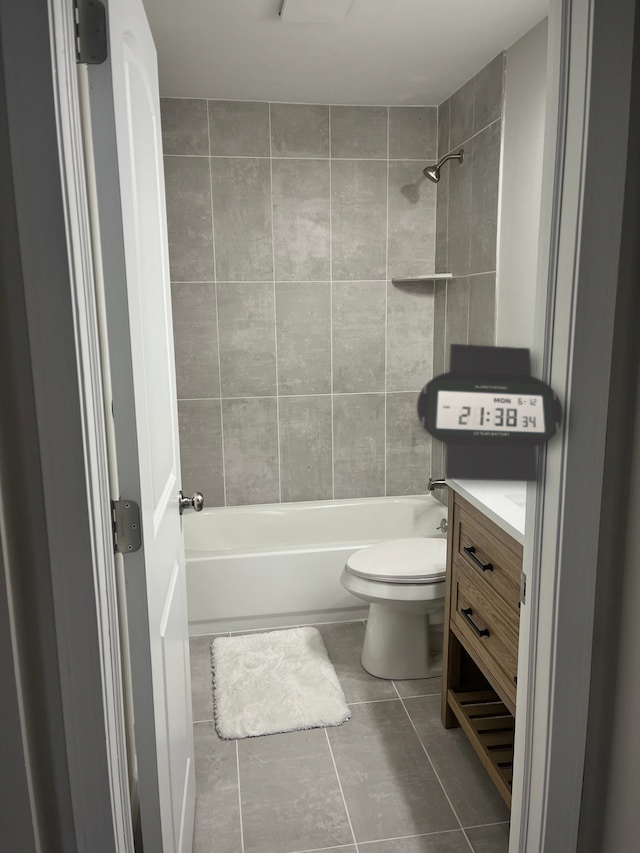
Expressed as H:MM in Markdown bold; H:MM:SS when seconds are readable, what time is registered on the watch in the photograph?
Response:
**21:38:34**
